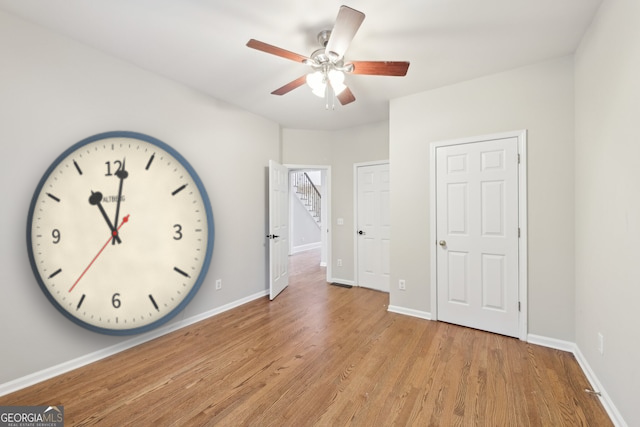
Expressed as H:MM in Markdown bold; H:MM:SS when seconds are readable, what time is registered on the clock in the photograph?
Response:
**11:01:37**
